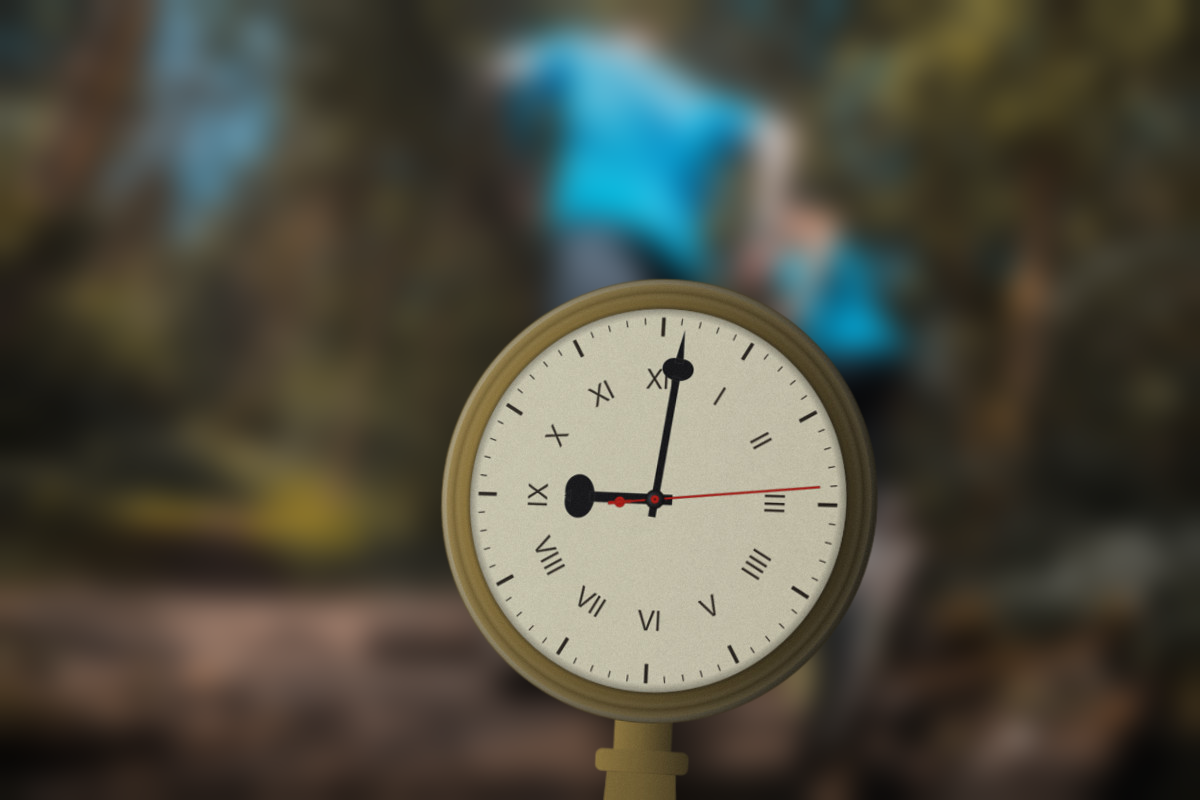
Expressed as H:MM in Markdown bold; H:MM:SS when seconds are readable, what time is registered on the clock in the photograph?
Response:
**9:01:14**
